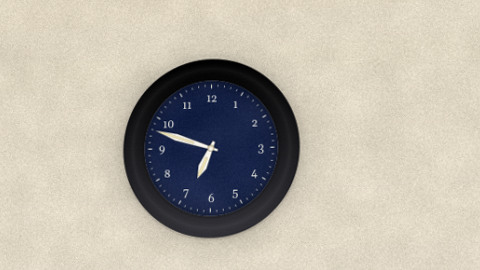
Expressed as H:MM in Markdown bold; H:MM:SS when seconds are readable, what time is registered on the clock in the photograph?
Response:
**6:48**
